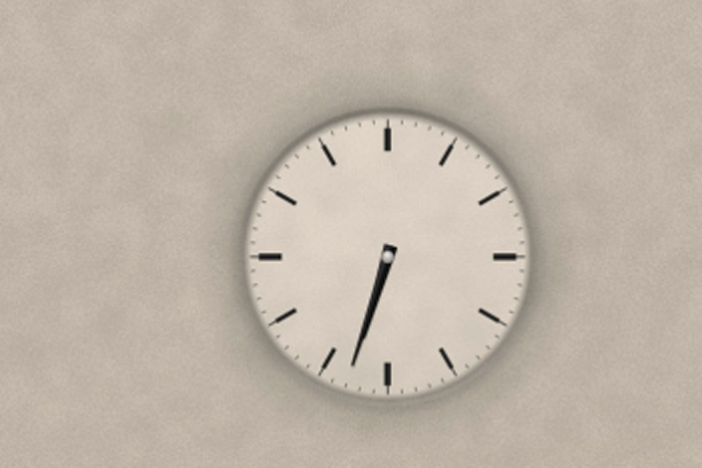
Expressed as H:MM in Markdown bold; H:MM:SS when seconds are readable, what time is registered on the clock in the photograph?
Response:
**6:33**
